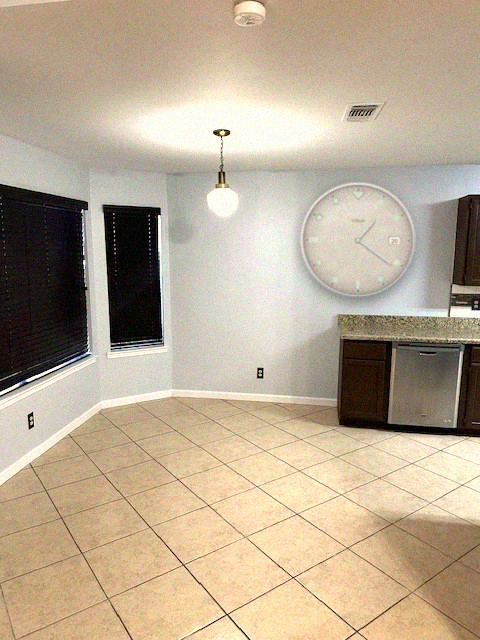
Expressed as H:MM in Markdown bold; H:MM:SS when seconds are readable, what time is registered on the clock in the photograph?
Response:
**1:21**
